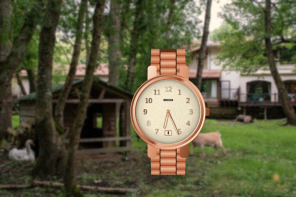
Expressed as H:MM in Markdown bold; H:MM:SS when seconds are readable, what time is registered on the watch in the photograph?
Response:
**6:26**
